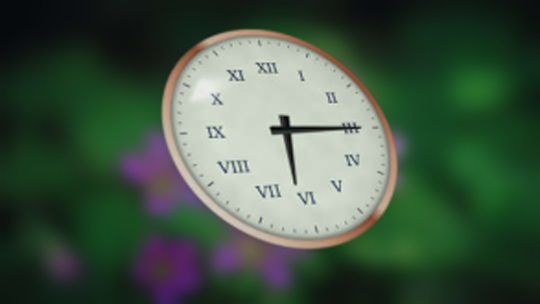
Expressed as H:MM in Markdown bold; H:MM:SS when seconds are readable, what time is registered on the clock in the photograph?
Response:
**6:15**
